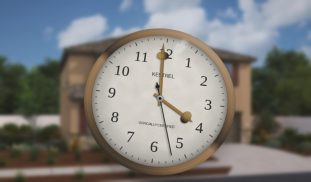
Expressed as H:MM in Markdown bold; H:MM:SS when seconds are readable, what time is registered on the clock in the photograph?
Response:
**3:59:27**
